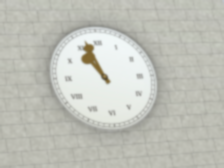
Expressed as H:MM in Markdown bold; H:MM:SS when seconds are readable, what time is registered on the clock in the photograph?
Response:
**10:57**
